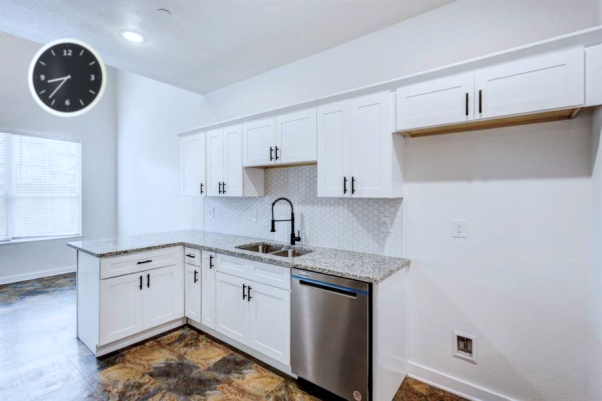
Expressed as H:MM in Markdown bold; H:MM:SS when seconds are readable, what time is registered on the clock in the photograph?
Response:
**8:37**
